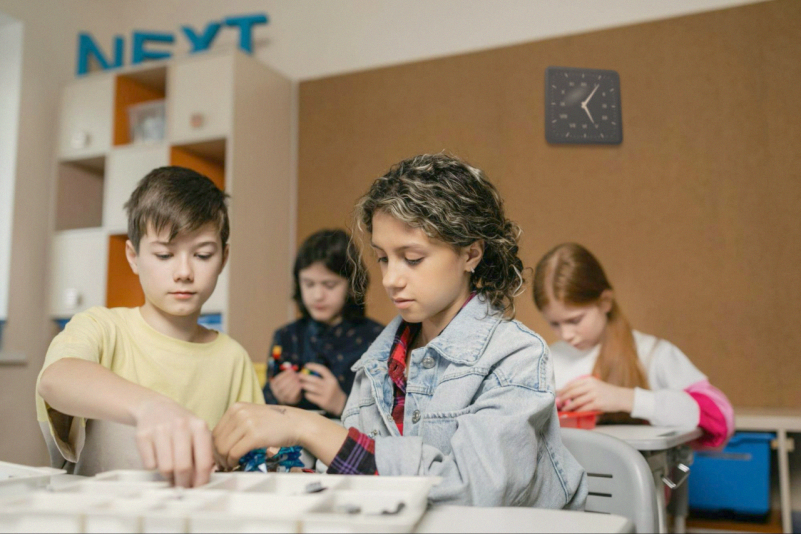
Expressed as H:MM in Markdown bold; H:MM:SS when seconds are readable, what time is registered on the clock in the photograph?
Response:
**5:06**
